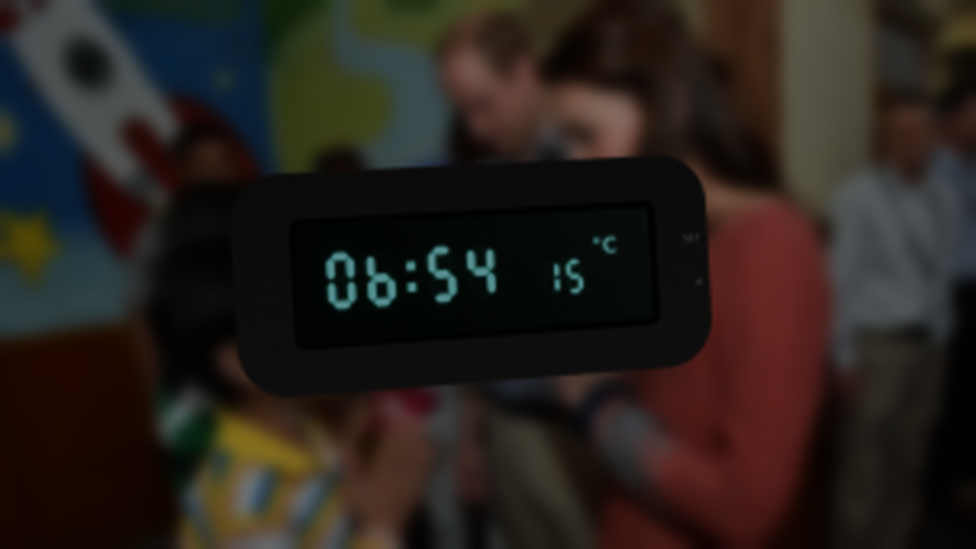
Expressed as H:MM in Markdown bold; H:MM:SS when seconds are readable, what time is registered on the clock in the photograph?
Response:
**6:54**
